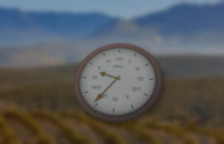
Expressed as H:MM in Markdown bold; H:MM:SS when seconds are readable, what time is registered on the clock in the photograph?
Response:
**9:36**
